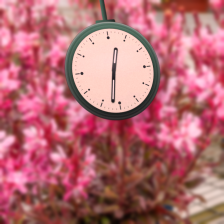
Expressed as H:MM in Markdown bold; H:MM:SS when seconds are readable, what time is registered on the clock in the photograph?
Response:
**12:32**
